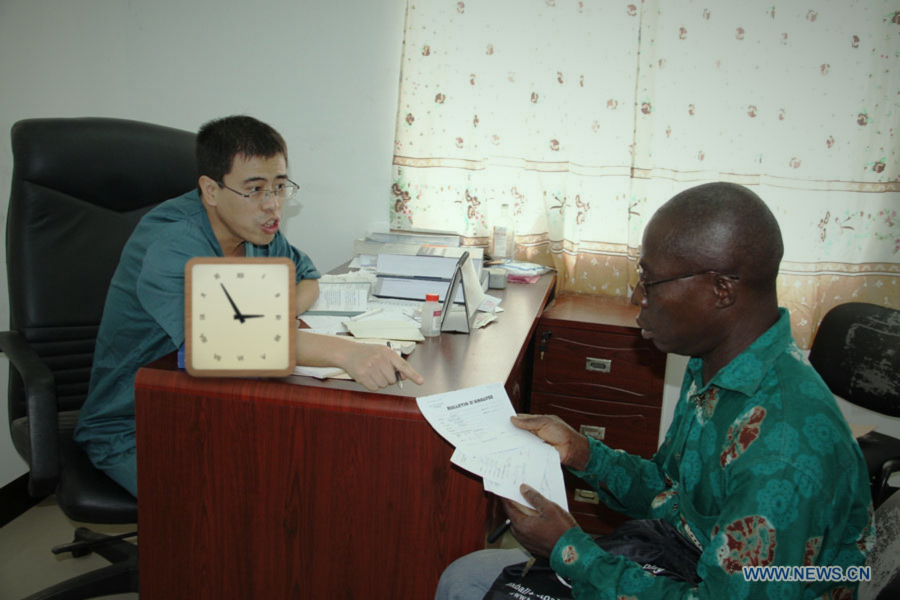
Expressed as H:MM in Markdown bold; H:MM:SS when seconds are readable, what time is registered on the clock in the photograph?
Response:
**2:55**
